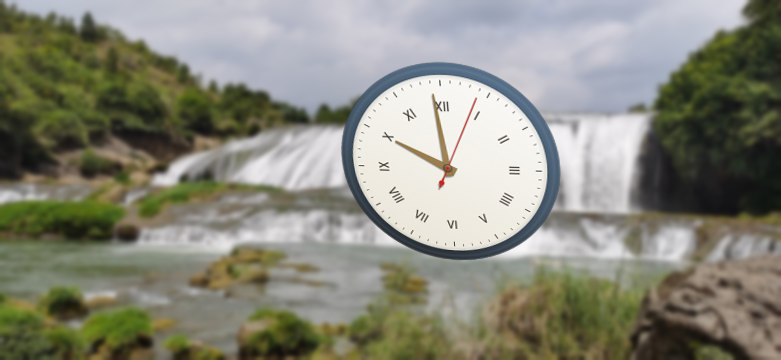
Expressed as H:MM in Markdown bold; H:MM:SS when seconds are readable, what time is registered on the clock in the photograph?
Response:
**9:59:04**
